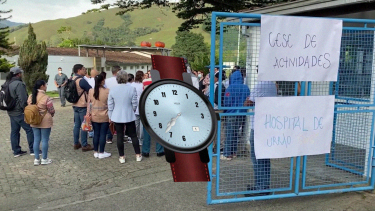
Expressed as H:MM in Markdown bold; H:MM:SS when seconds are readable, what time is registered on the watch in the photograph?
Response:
**7:37**
